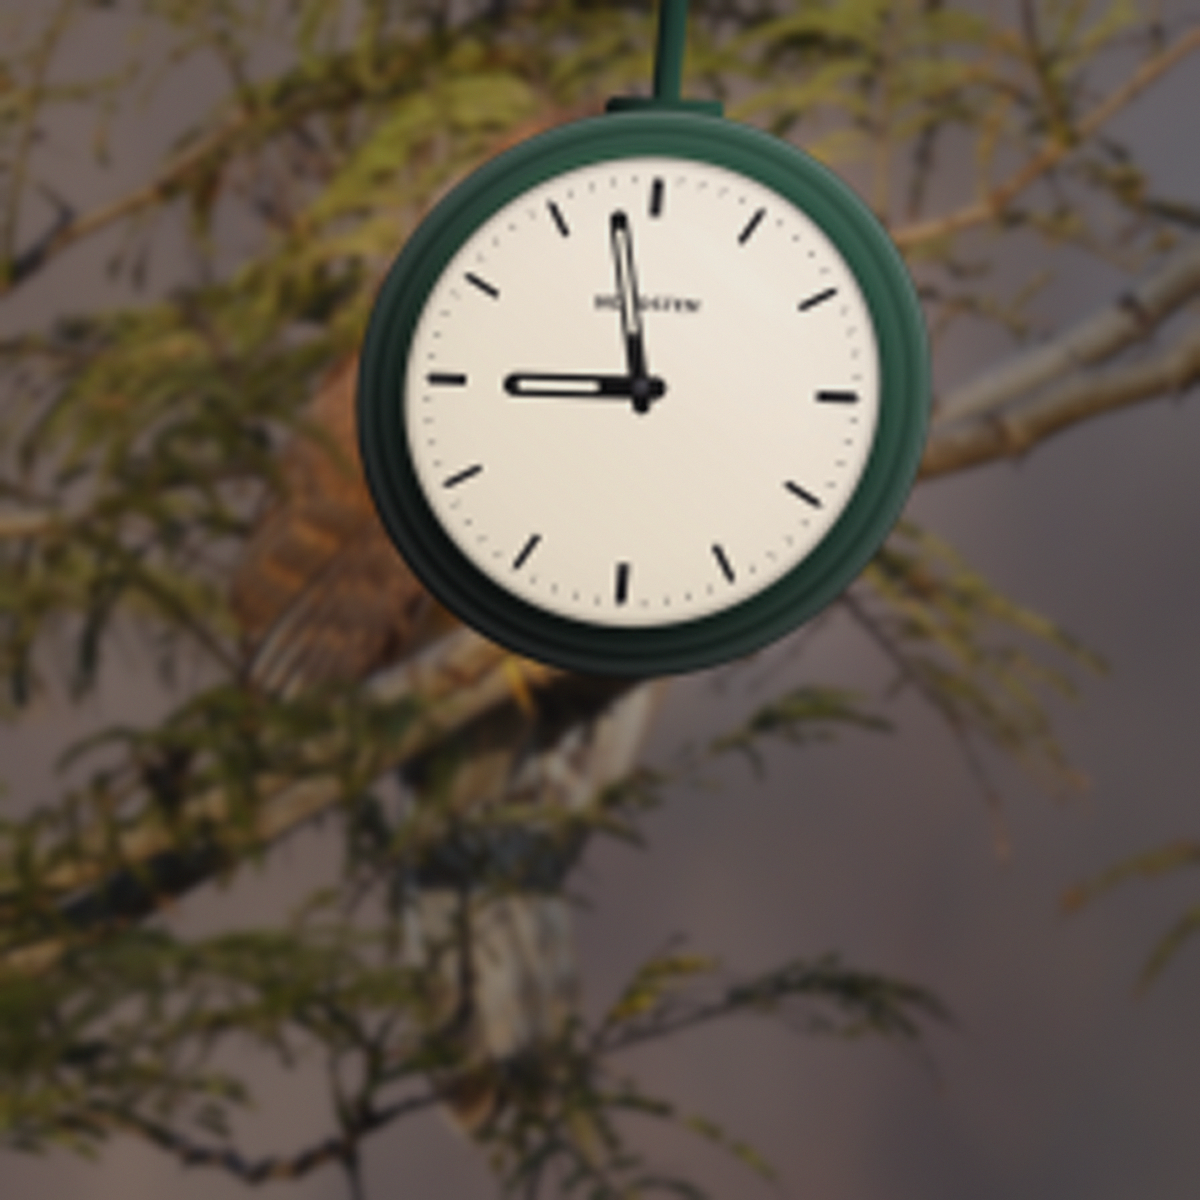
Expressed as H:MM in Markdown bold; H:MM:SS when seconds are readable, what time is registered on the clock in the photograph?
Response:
**8:58**
